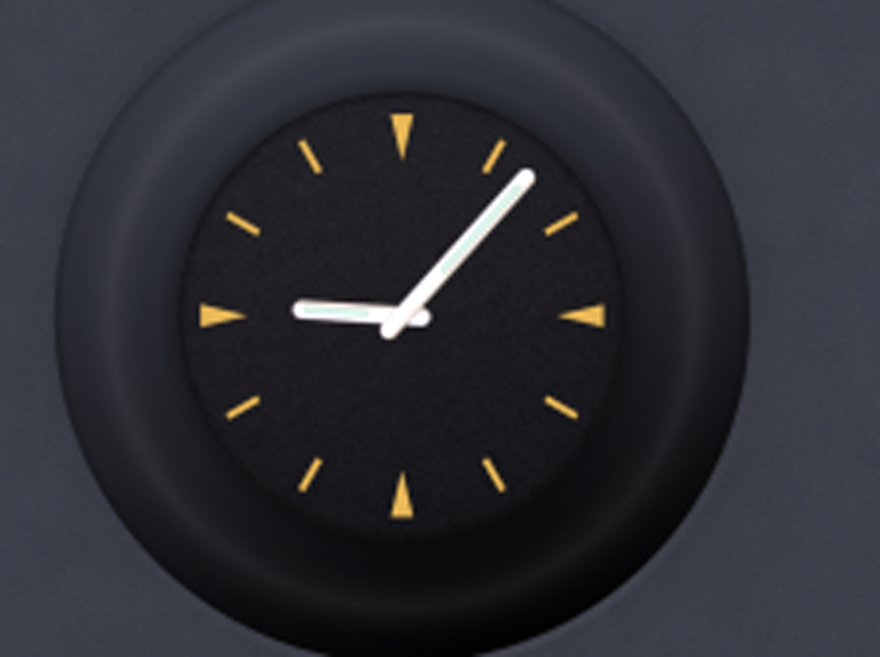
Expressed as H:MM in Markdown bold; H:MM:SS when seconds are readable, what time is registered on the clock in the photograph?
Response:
**9:07**
